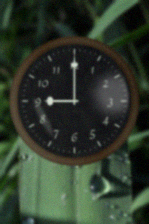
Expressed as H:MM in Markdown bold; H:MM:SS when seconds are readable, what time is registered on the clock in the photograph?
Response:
**9:00**
